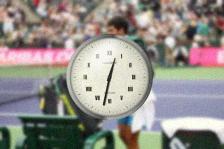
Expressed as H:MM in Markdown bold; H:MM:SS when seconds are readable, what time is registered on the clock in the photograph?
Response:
**12:32**
